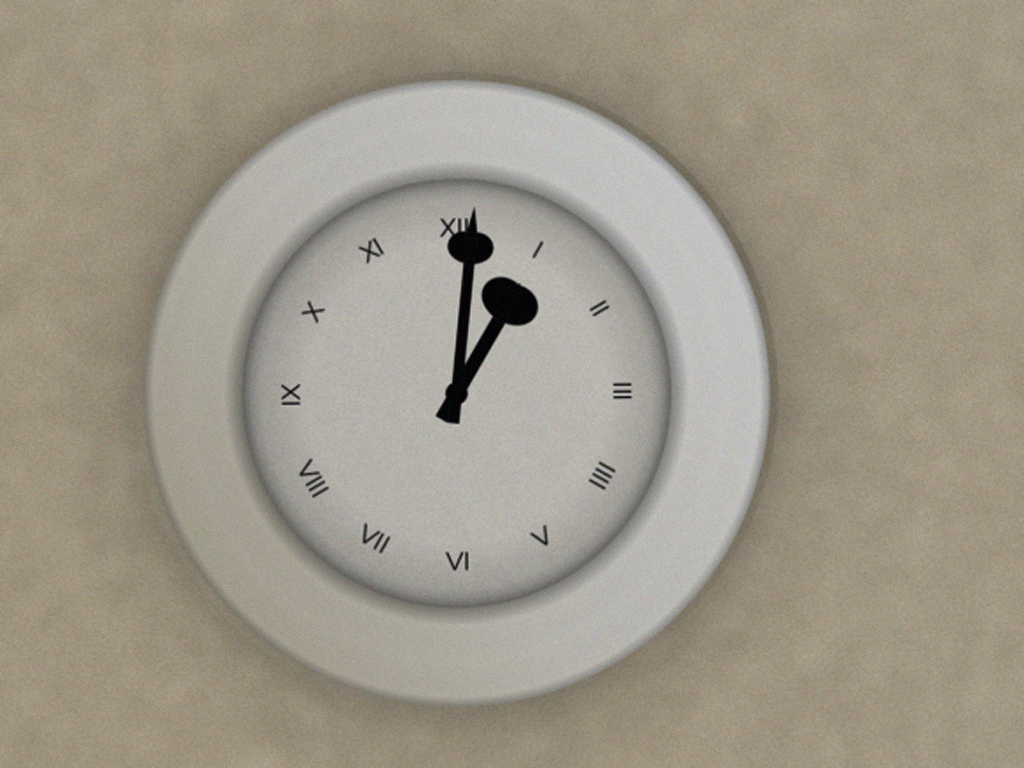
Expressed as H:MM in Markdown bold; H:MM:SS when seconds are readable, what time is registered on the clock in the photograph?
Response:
**1:01**
